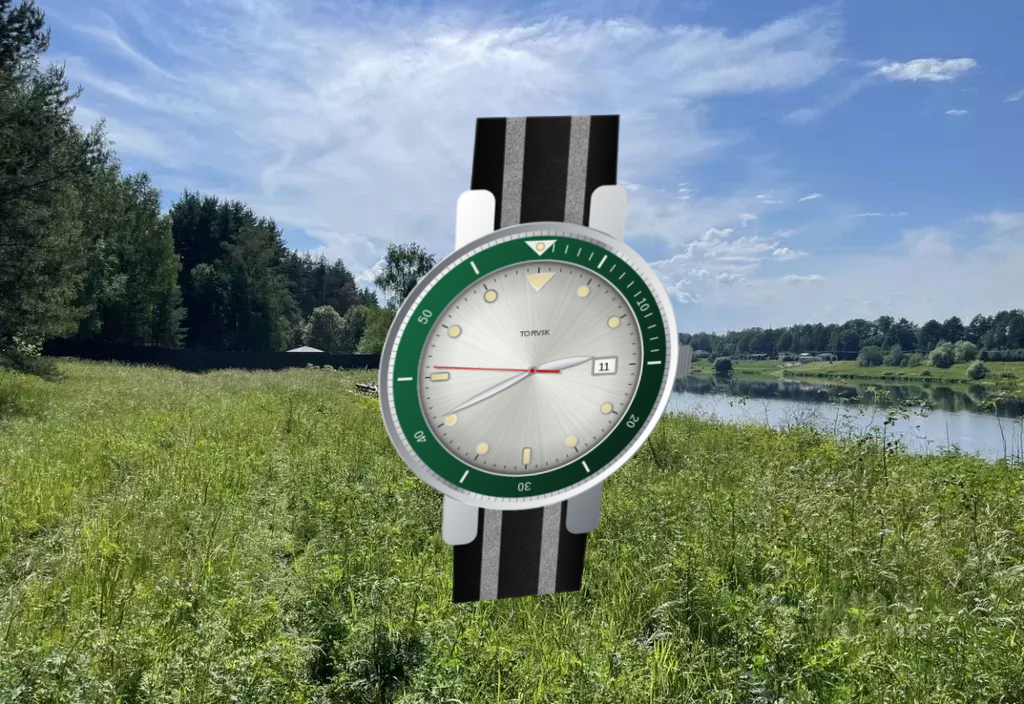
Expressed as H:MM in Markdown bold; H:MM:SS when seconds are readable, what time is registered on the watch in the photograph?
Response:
**2:40:46**
